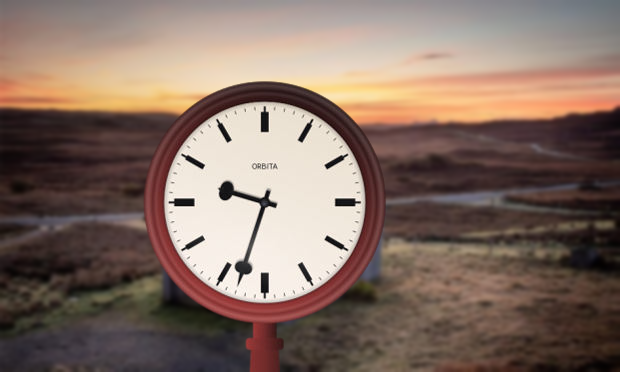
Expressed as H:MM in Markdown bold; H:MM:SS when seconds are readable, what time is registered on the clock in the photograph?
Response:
**9:33**
